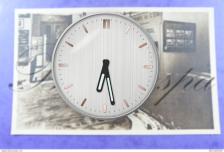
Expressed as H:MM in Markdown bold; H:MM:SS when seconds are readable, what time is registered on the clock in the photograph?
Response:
**6:28**
